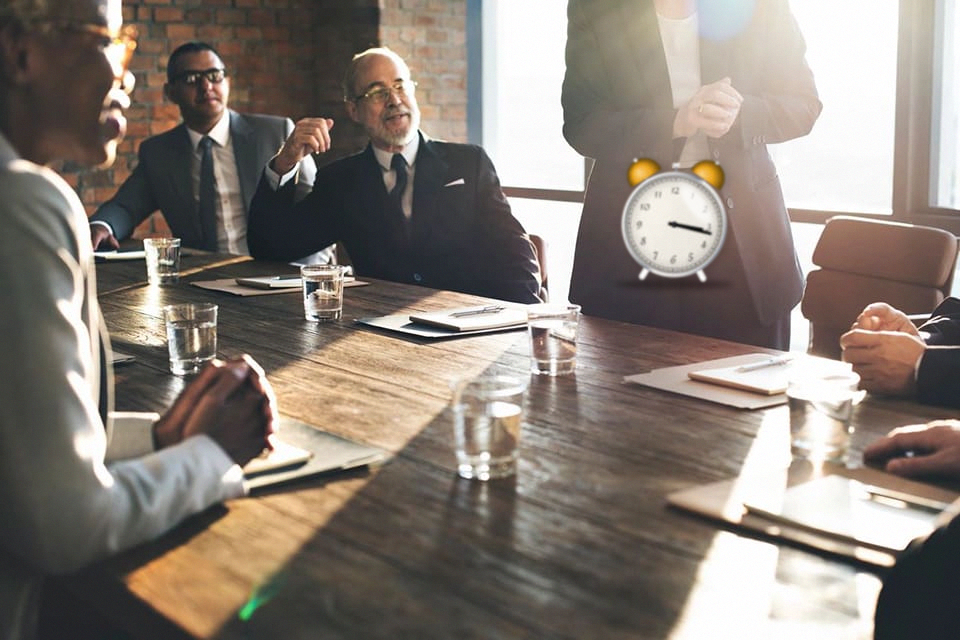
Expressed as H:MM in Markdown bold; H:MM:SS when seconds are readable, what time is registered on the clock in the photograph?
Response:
**3:17**
